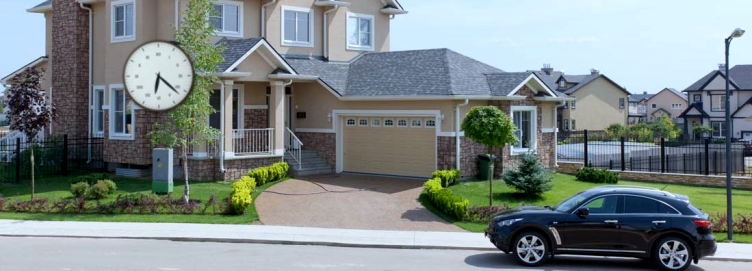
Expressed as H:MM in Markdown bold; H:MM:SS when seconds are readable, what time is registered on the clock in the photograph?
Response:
**6:22**
